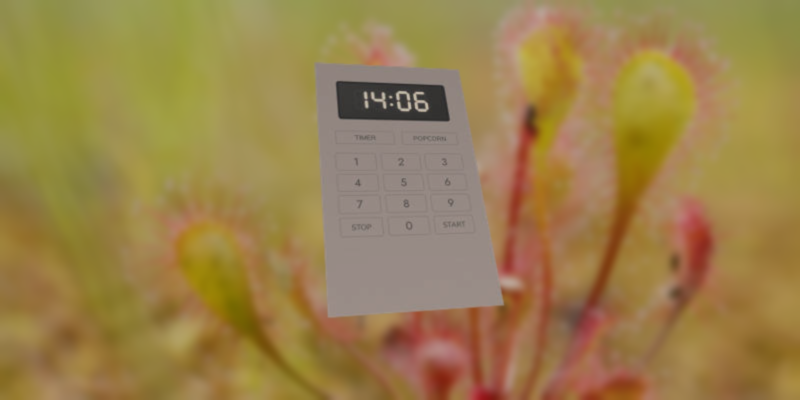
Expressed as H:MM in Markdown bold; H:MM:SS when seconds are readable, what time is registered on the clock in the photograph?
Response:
**14:06**
